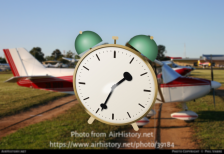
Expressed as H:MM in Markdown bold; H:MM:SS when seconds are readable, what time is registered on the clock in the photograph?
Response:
**1:34**
